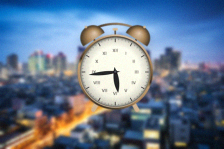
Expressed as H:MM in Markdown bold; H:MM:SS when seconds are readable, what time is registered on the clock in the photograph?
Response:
**5:44**
